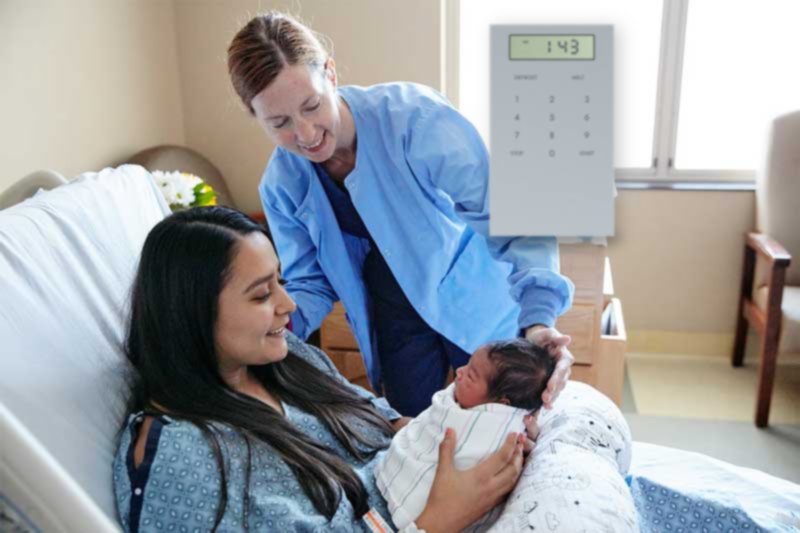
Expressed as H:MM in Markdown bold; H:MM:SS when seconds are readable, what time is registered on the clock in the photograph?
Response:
**1:43**
